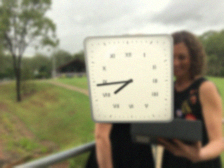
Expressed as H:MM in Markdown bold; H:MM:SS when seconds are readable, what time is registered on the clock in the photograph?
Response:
**7:44**
